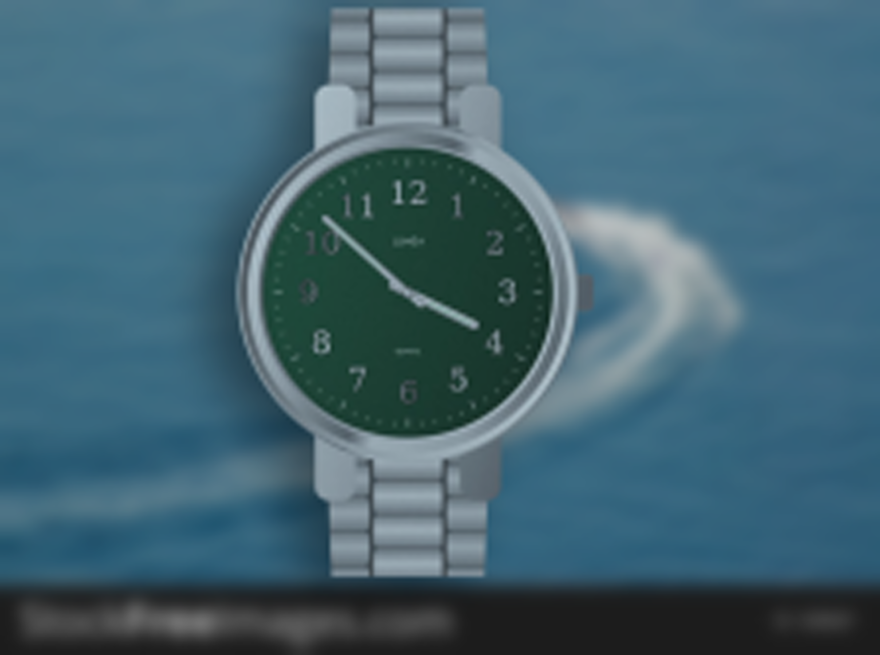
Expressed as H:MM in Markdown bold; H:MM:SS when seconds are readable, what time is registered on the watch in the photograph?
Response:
**3:52**
